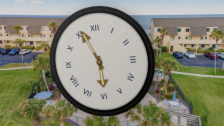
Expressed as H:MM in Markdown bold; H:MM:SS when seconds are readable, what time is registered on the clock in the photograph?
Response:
**5:56**
